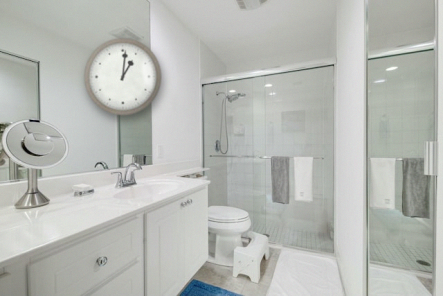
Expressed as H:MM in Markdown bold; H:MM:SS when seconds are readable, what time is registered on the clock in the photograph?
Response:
**1:01**
